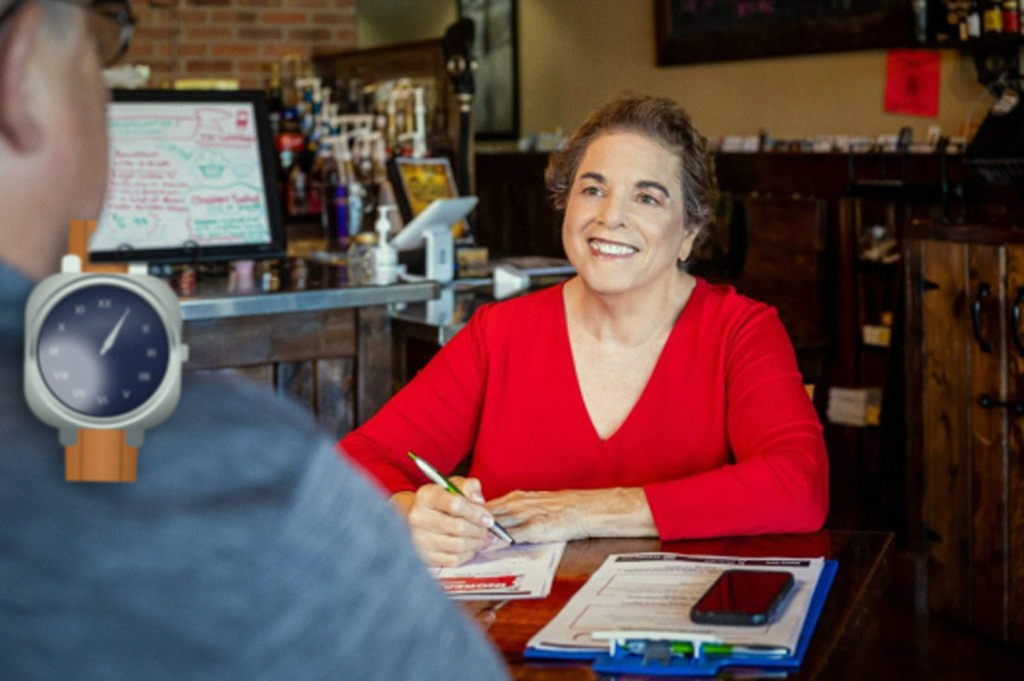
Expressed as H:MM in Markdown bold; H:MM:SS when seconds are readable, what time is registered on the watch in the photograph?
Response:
**1:05**
